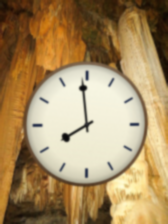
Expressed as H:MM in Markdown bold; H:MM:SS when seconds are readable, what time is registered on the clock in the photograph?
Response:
**7:59**
